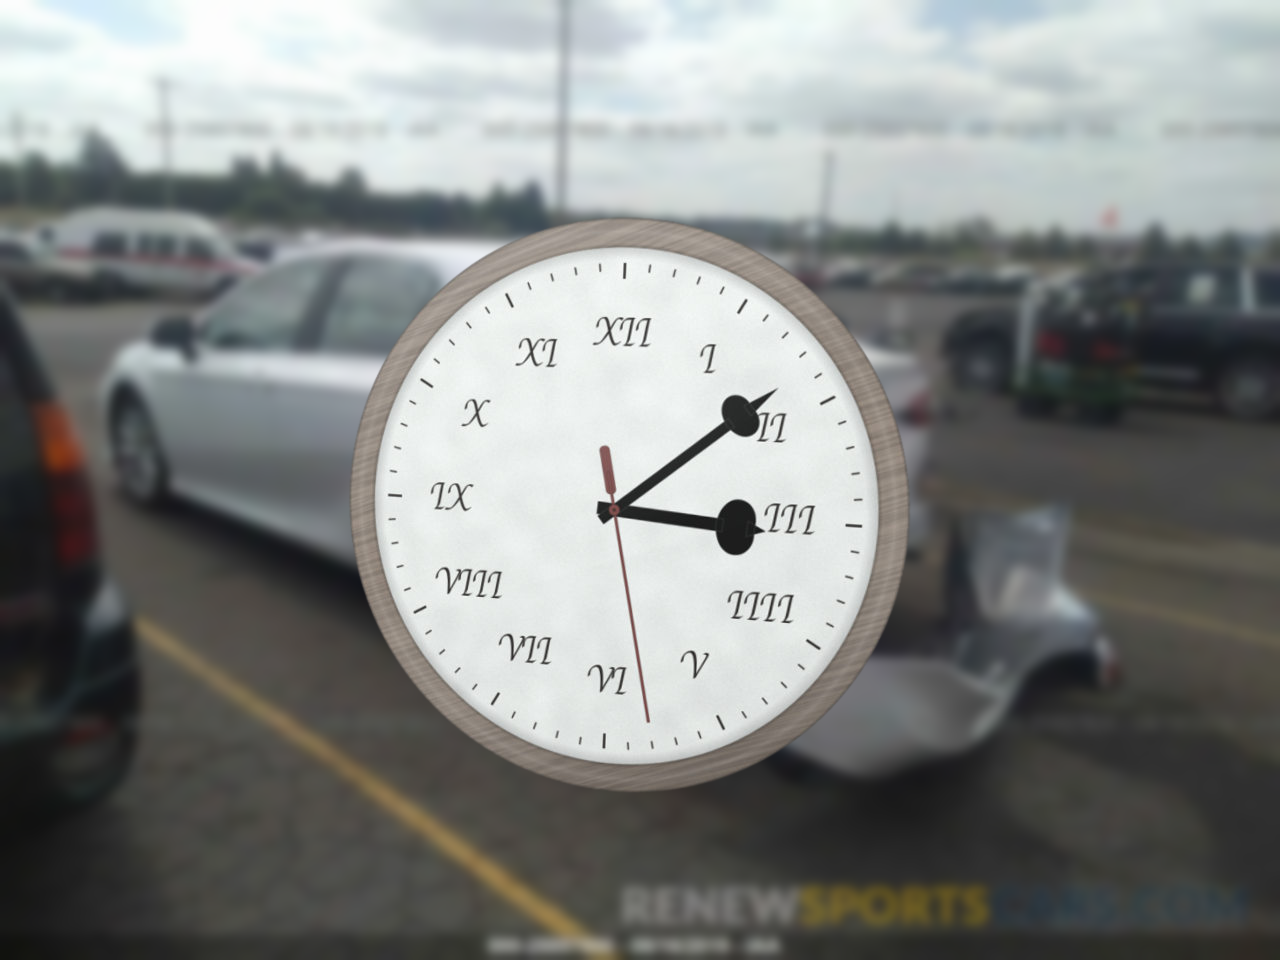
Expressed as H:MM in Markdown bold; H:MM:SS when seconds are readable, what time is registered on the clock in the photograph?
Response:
**3:08:28**
